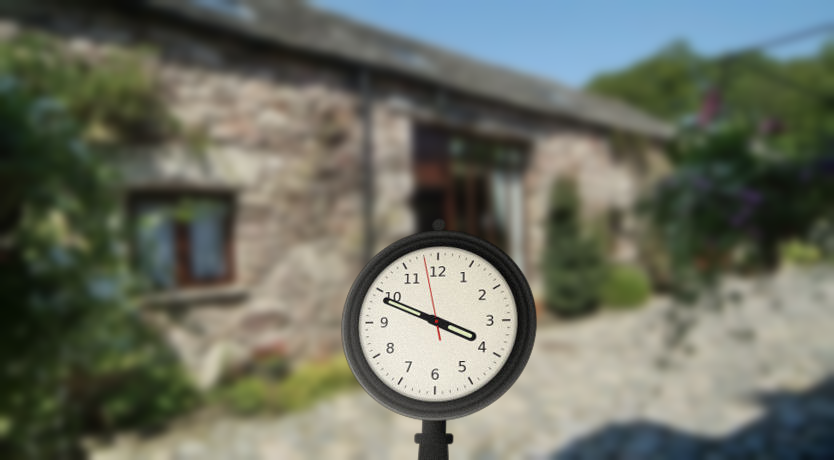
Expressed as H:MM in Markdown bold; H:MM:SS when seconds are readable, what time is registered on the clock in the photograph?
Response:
**3:48:58**
